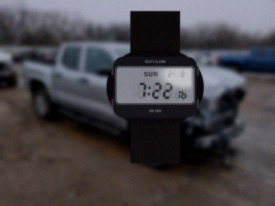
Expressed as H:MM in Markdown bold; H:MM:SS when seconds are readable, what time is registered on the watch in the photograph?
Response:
**7:22:16**
